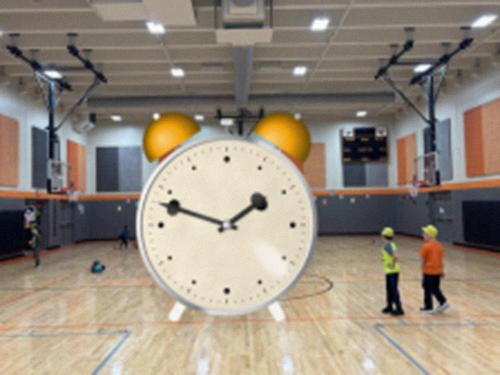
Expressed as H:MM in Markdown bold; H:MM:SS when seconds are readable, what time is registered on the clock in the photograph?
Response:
**1:48**
